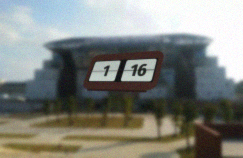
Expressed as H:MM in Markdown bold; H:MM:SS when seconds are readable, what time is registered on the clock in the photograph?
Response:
**1:16**
